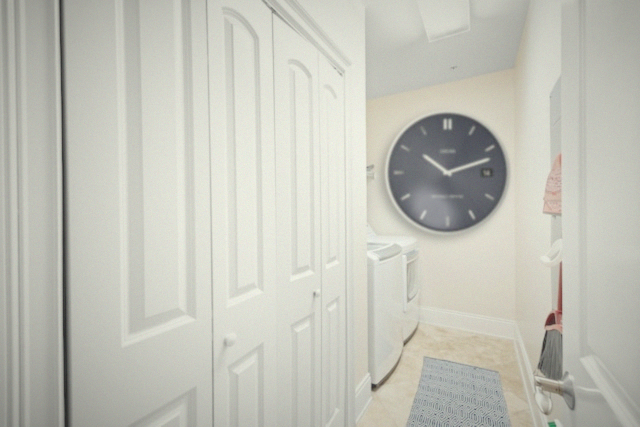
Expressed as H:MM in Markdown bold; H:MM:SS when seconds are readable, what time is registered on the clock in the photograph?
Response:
**10:12**
